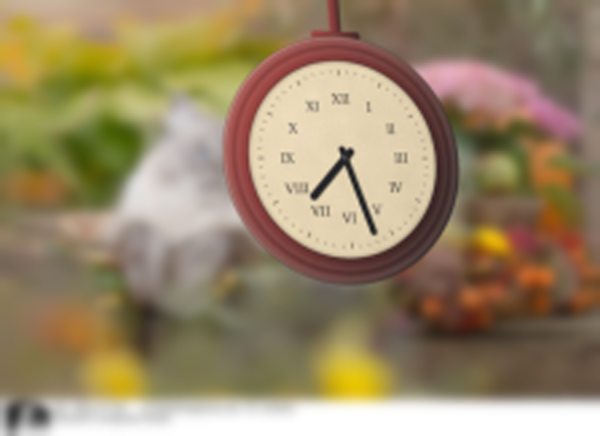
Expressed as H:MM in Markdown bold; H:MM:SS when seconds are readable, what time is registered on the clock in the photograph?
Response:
**7:27**
